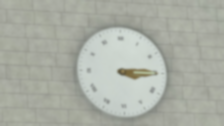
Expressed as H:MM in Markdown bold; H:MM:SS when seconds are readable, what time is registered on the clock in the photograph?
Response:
**3:15**
